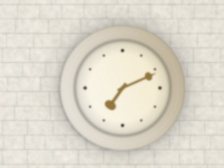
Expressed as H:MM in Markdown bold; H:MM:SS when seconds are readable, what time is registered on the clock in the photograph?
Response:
**7:11**
